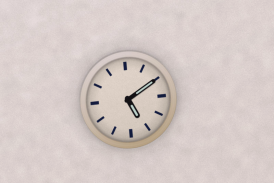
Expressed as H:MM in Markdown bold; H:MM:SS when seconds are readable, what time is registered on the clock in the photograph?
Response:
**5:10**
